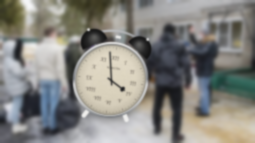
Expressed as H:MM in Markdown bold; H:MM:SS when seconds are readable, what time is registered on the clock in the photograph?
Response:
**3:58**
